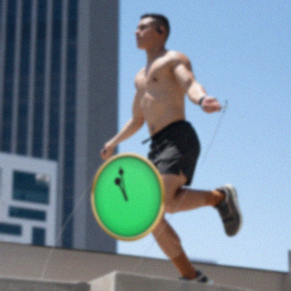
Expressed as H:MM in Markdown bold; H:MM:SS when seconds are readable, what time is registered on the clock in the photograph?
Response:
**10:58**
